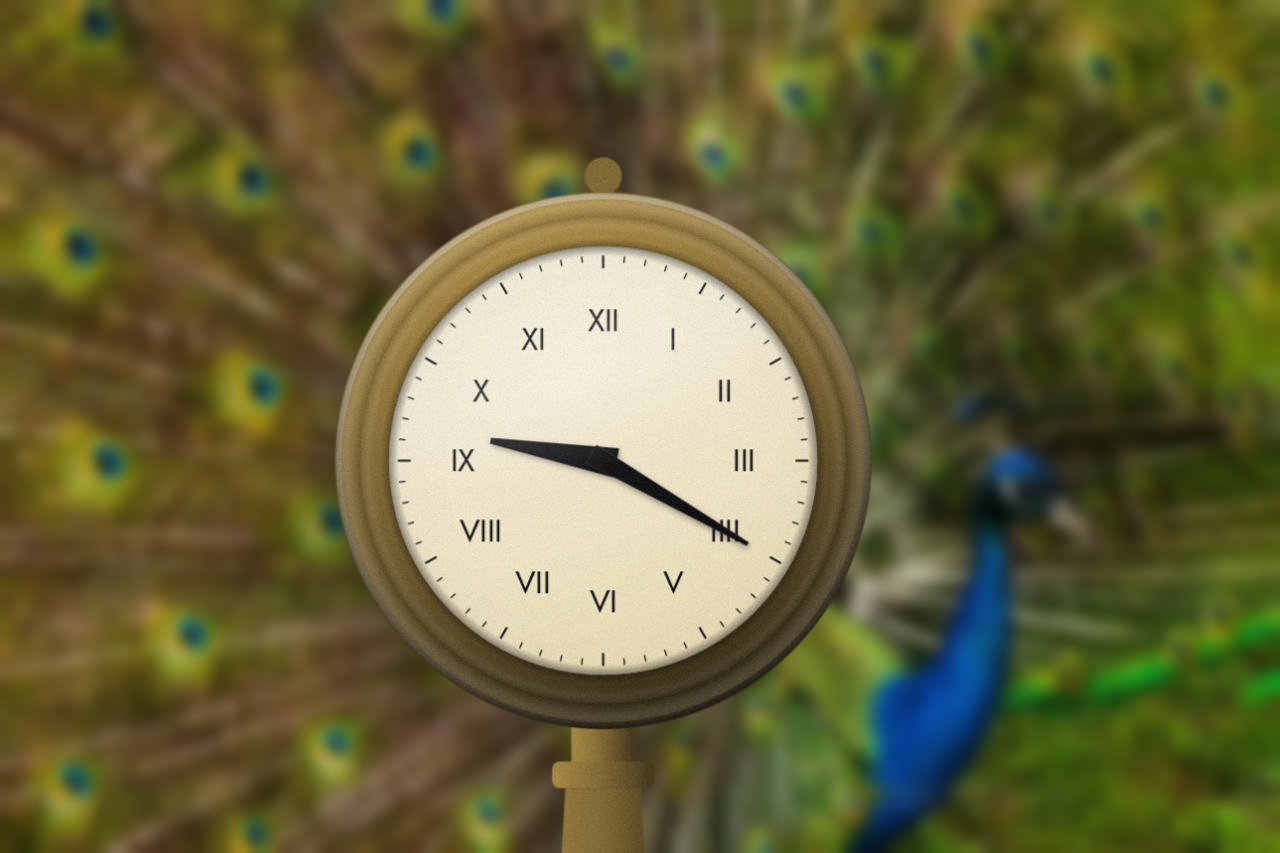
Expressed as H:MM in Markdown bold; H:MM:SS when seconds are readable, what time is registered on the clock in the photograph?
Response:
**9:20**
